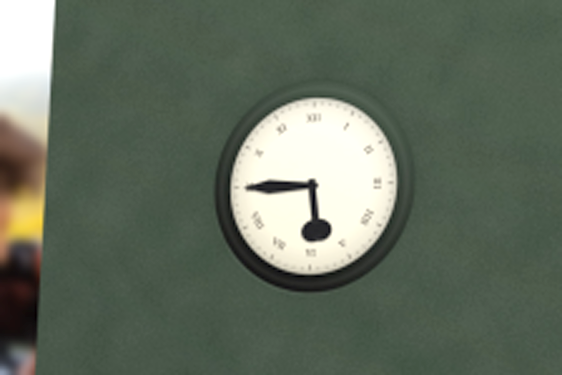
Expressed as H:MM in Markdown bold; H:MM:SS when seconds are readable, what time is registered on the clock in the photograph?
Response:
**5:45**
